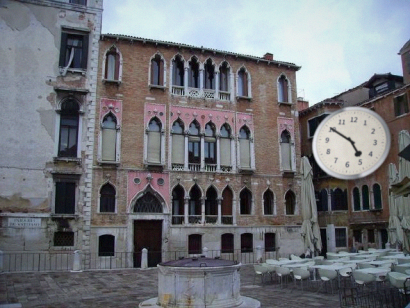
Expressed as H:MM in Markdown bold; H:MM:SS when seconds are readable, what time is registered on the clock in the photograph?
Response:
**4:50**
